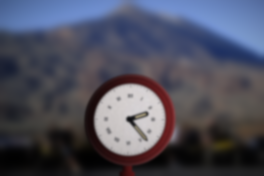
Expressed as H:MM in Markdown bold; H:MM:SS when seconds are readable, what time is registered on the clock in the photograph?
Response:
**2:23**
